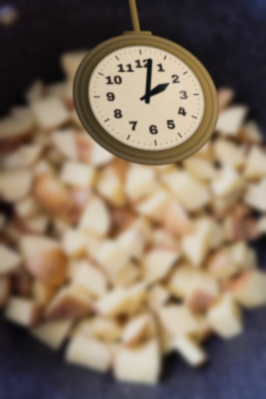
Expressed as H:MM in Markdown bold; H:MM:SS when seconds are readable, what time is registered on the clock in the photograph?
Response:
**2:02**
